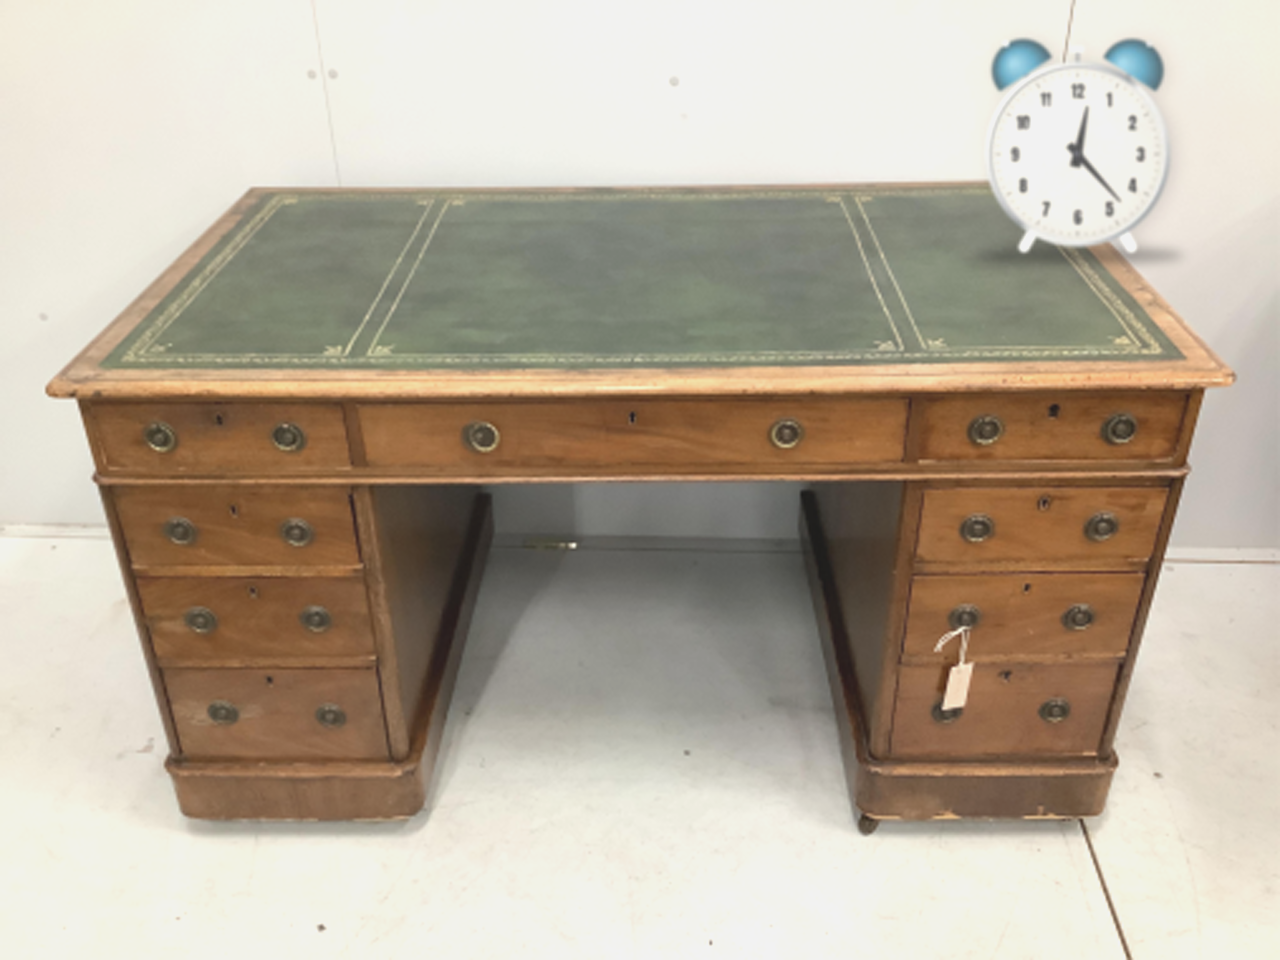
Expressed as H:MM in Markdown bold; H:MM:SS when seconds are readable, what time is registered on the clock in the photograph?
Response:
**12:23**
